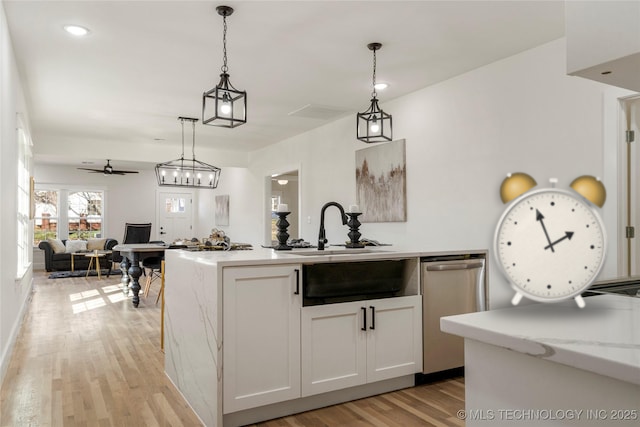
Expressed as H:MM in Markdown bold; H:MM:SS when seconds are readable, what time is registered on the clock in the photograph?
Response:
**1:56**
